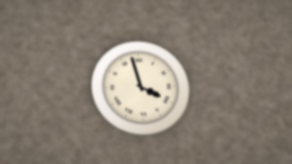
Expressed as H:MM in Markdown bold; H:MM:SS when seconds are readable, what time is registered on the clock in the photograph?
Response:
**3:58**
